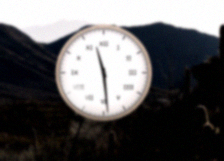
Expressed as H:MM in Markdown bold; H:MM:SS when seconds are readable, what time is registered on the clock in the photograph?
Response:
**11:29**
